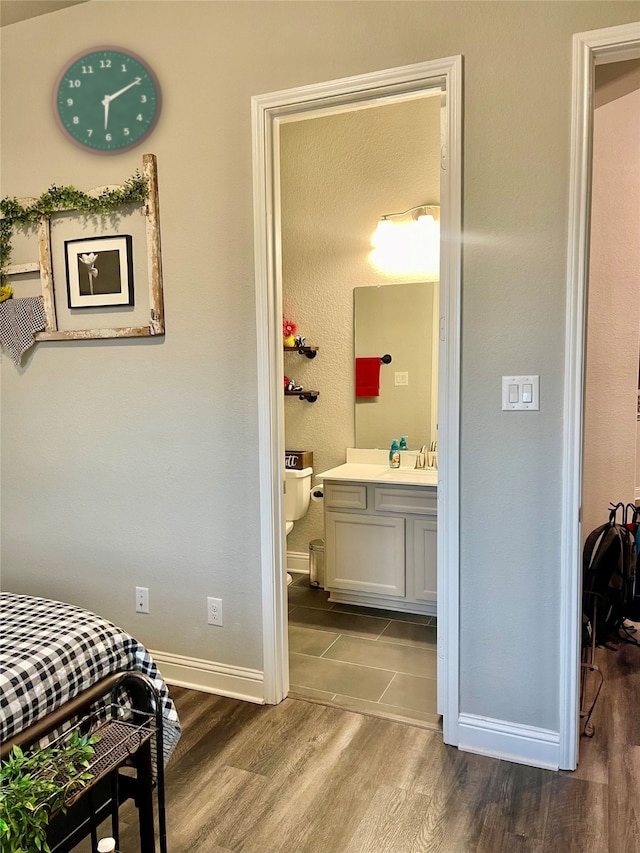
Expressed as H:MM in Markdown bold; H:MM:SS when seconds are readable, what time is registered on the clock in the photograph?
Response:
**6:10**
